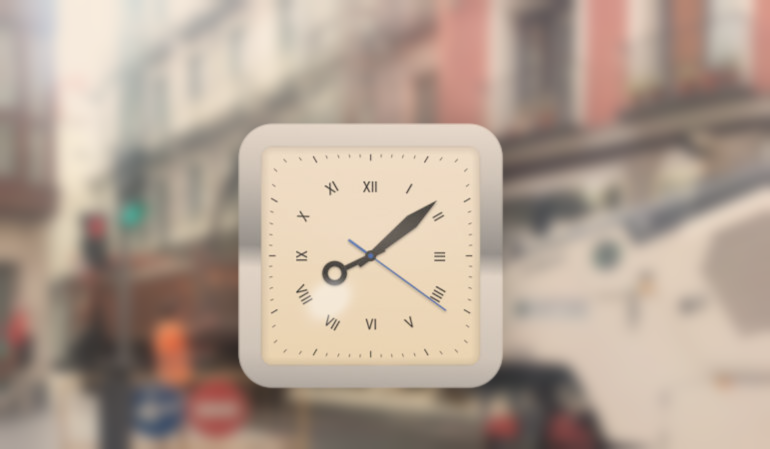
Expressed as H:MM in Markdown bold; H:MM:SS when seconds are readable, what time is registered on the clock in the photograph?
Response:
**8:08:21**
